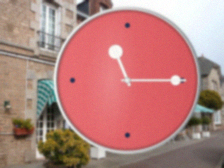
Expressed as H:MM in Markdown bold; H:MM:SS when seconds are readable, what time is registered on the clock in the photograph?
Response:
**11:15**
